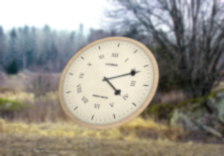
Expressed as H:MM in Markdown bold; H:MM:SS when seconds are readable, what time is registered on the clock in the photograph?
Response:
**4:11**
